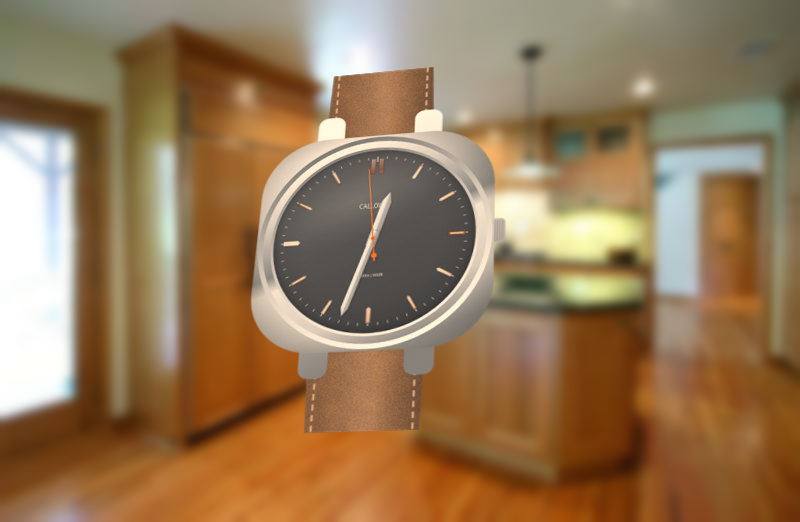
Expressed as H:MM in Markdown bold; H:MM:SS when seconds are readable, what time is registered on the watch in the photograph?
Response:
**12:32:59**
